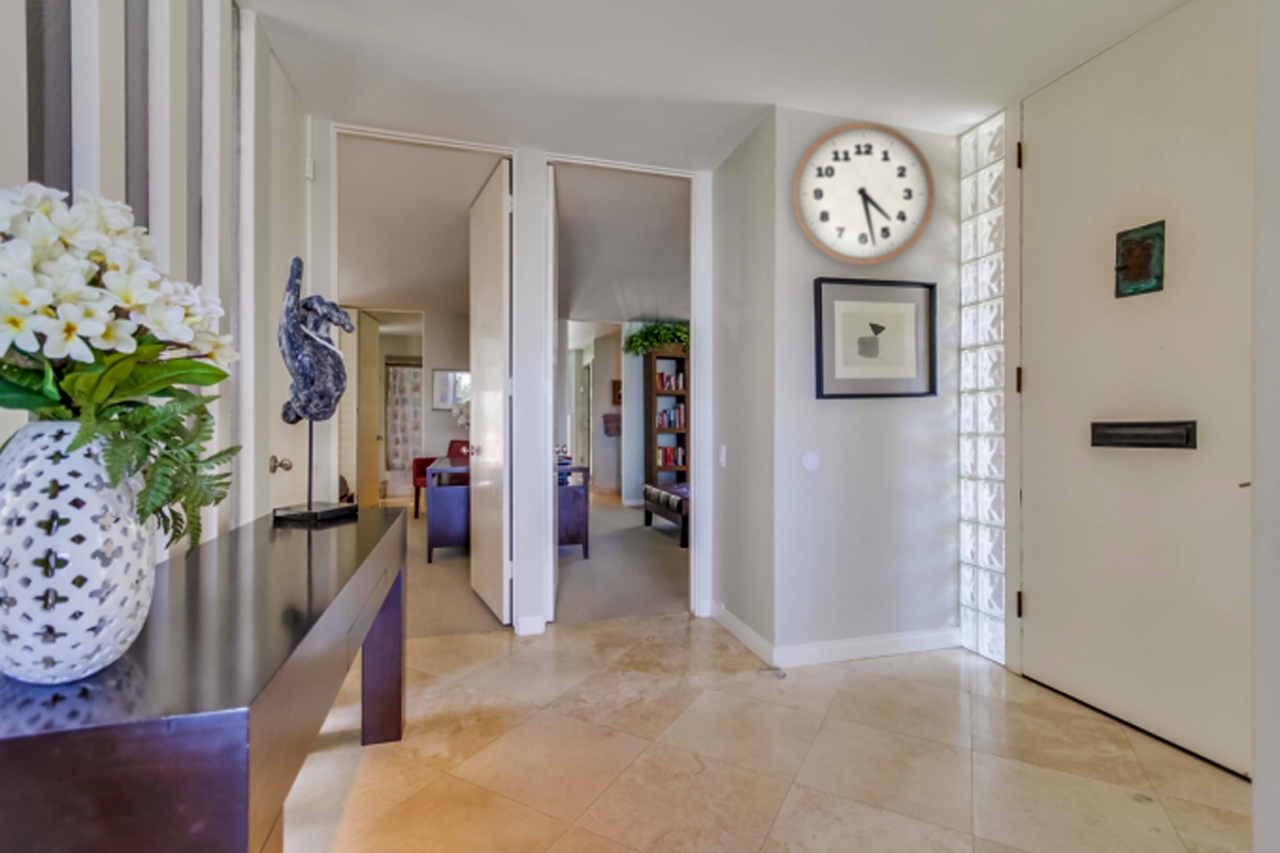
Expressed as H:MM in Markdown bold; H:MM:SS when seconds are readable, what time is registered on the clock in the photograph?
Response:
**4:28**
